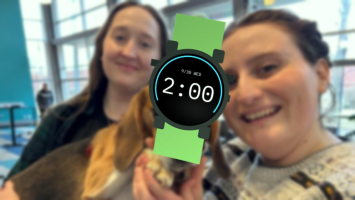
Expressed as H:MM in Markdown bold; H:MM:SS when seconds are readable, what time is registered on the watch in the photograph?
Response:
**2:00**
